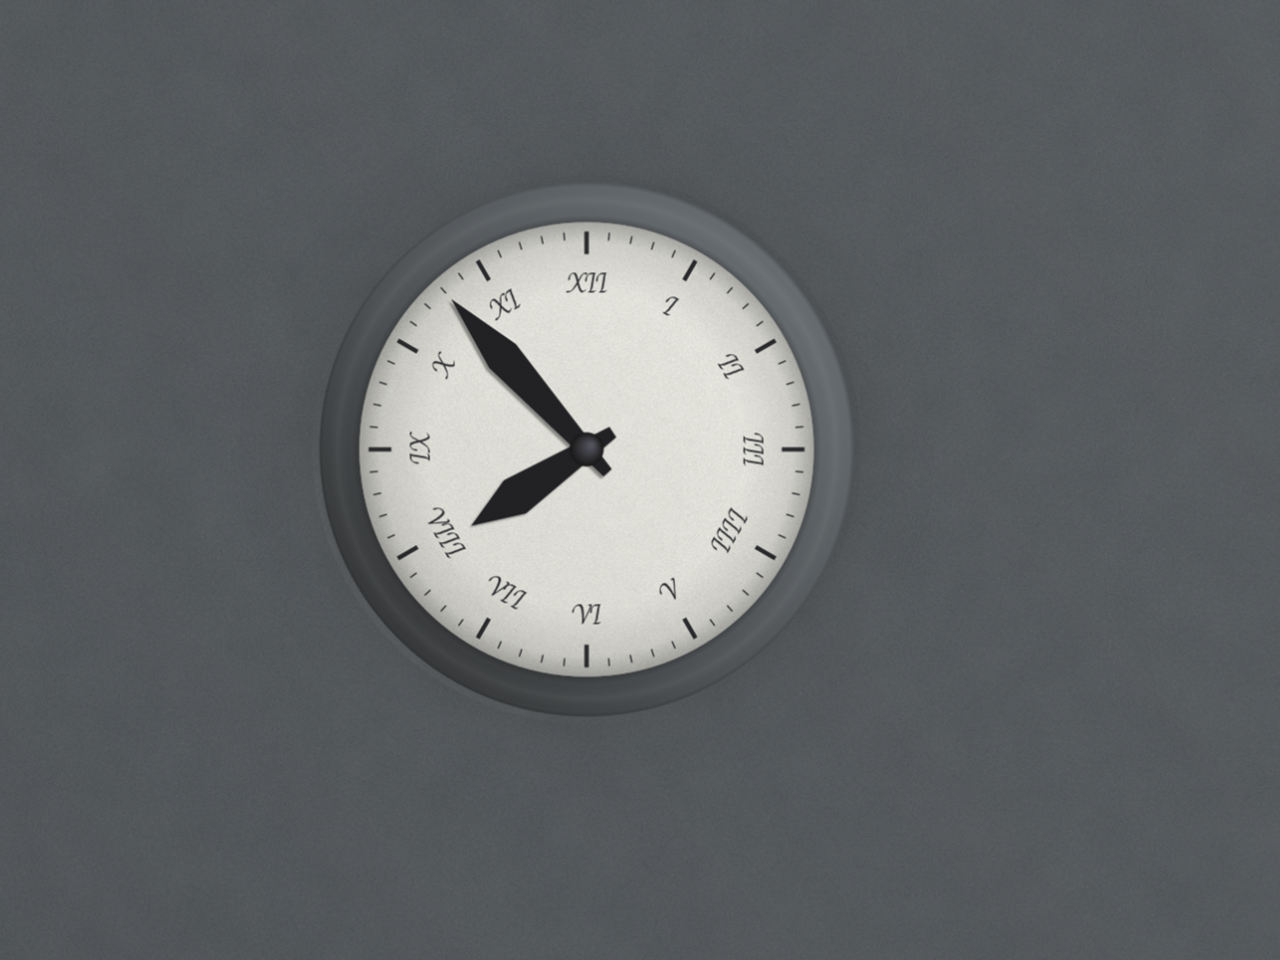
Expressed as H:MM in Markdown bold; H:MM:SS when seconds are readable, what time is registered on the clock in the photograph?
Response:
**7:53**
